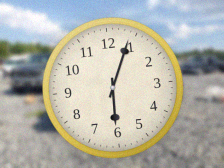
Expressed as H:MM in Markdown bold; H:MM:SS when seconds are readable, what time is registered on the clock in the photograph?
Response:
**6:04**
